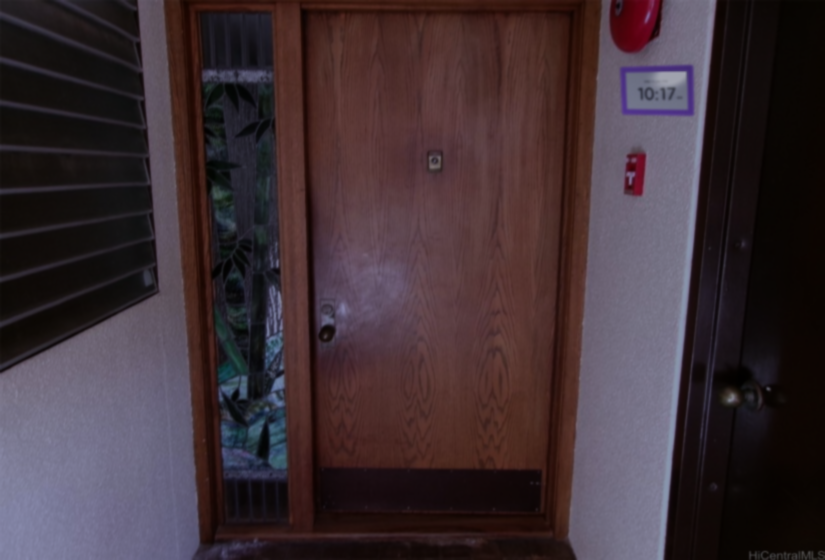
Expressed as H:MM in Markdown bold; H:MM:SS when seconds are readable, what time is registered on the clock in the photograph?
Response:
**10:17**
